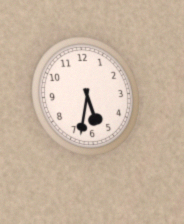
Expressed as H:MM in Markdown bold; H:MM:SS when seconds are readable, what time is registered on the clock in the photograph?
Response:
**5:33**
